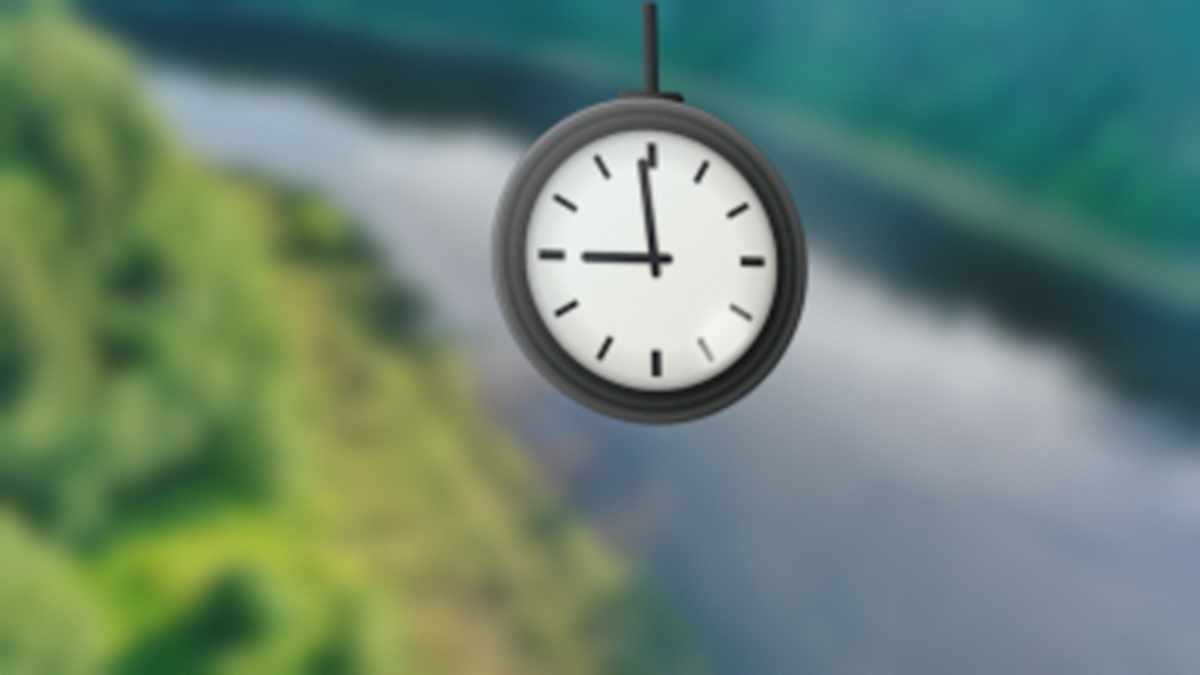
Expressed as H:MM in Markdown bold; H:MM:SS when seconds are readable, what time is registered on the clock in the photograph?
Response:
**8:59**
